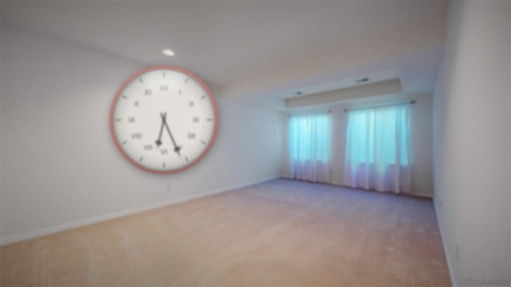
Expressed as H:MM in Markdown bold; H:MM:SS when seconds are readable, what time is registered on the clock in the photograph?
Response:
**6:26**
